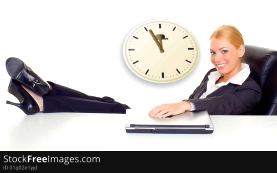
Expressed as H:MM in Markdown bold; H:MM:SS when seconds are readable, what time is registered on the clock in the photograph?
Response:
**11:56**
